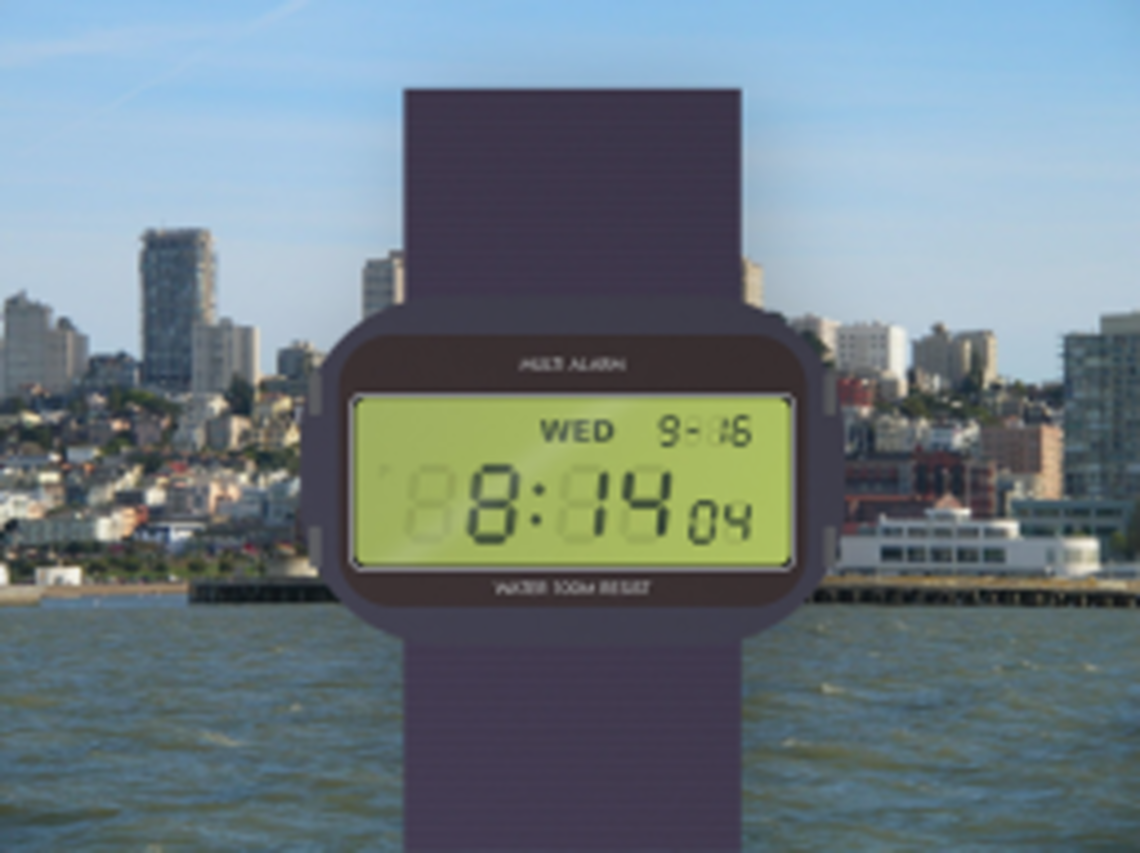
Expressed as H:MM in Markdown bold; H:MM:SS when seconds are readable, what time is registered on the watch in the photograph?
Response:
**8:14:04**
